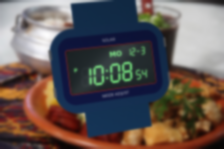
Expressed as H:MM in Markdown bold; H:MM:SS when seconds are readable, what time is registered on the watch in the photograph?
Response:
**10:08**
